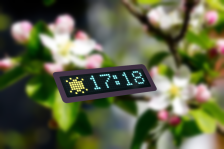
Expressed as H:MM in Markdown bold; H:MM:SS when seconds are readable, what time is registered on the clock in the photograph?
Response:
**17:18**
